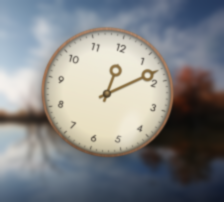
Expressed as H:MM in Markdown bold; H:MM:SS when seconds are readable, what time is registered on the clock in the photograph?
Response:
**12:08**
